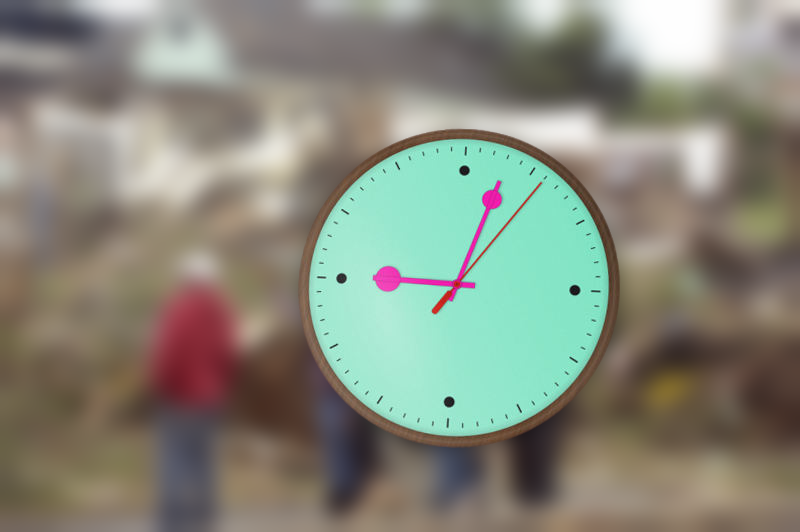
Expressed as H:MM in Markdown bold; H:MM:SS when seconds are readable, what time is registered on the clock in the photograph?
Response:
**9:03:06**
